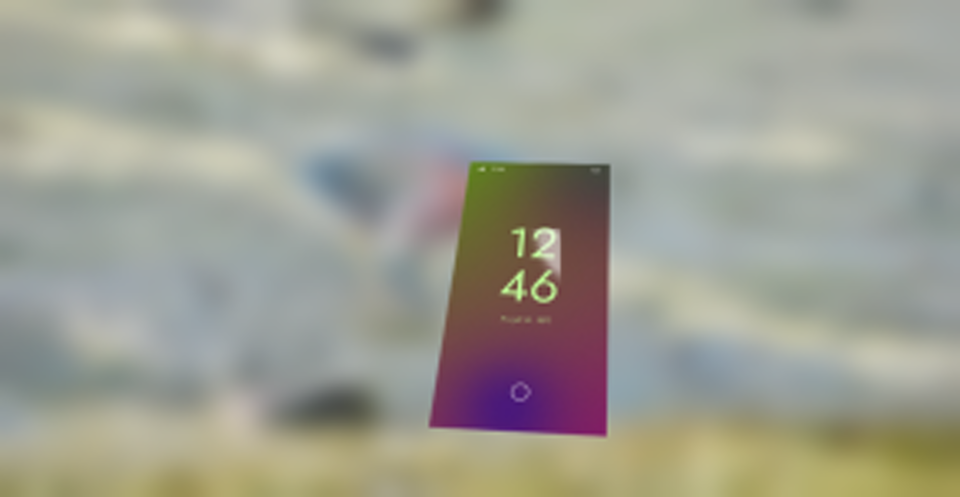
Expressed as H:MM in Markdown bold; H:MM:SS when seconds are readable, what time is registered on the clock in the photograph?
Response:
**12:46**
